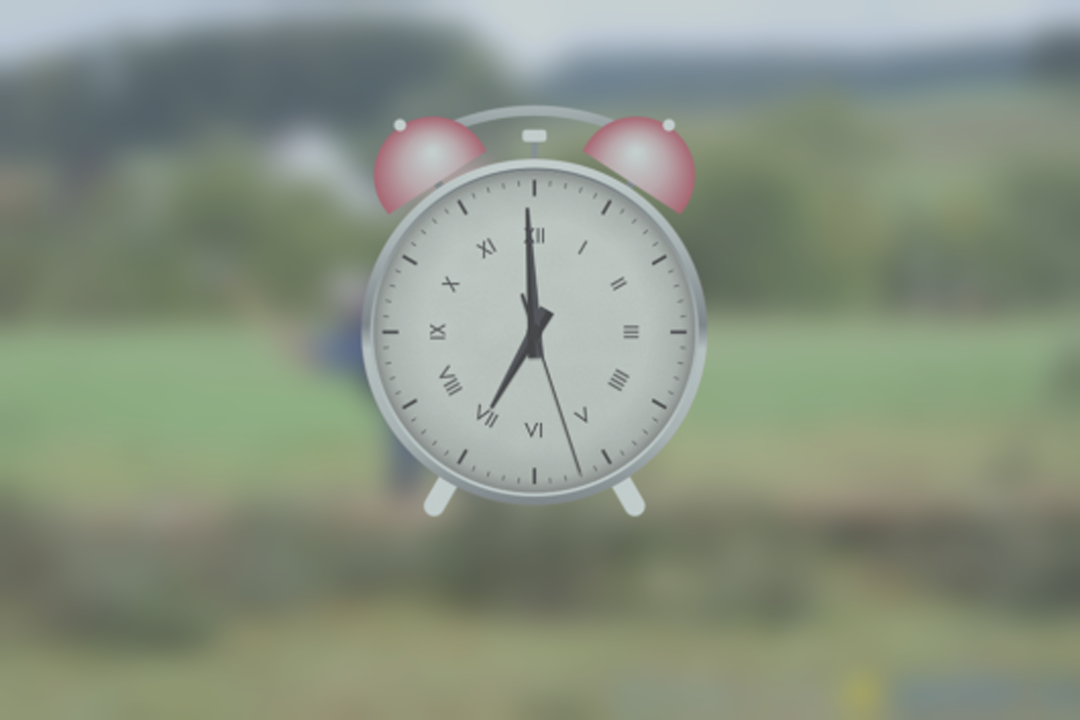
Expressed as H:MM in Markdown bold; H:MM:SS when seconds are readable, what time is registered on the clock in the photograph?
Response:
**6:59:27**
